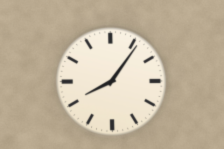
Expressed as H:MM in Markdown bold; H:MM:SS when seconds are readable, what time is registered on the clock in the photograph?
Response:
**8:06**
